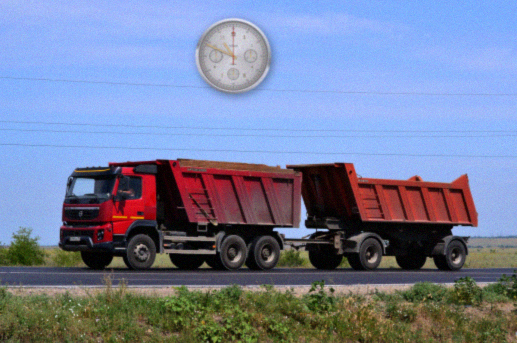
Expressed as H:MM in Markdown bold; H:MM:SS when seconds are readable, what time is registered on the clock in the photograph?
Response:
**10:49**
